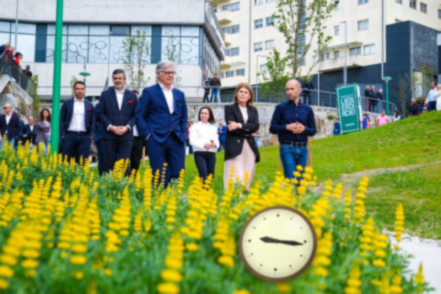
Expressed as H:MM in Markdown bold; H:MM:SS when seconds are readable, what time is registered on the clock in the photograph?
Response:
**9:16**
